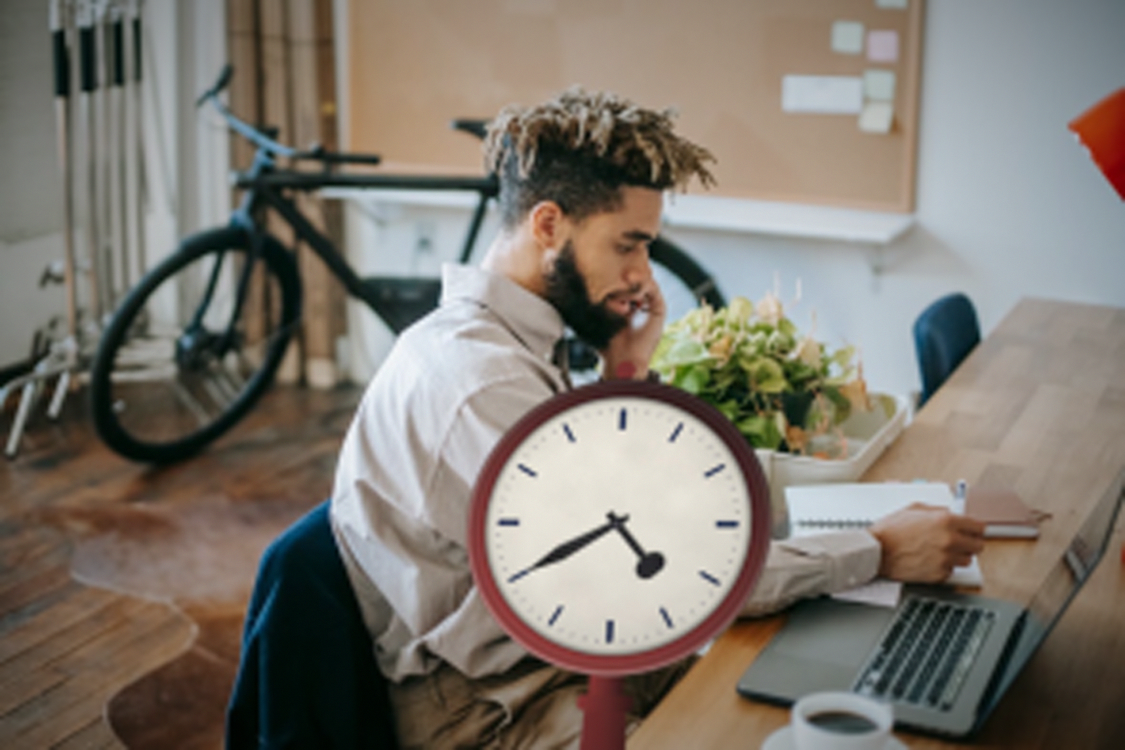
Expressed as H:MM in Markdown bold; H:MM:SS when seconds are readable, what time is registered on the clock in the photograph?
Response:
**4:40**
